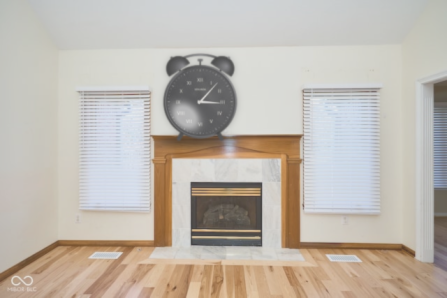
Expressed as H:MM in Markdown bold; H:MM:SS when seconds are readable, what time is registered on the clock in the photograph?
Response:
**3:07**
